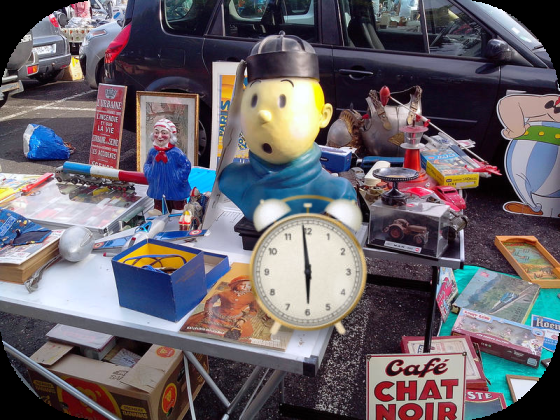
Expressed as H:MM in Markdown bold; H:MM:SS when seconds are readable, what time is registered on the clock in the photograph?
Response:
**5:59**
